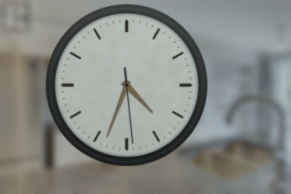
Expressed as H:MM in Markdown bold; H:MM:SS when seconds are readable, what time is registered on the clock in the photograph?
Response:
**4:33:29**
